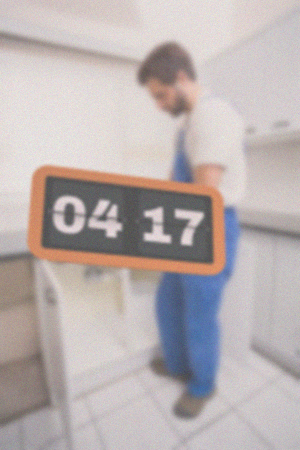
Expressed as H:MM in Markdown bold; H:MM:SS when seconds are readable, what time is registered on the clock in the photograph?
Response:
**4:17**
